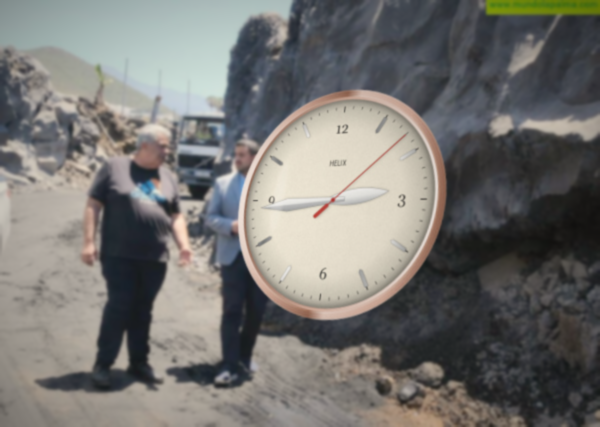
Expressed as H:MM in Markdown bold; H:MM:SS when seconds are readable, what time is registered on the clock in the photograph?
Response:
**2:44:08**
